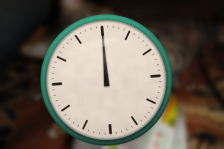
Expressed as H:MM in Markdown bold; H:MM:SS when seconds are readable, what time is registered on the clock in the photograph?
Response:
**12:00**
